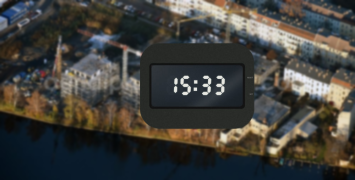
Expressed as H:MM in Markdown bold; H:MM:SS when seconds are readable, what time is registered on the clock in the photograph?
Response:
**15:33**
